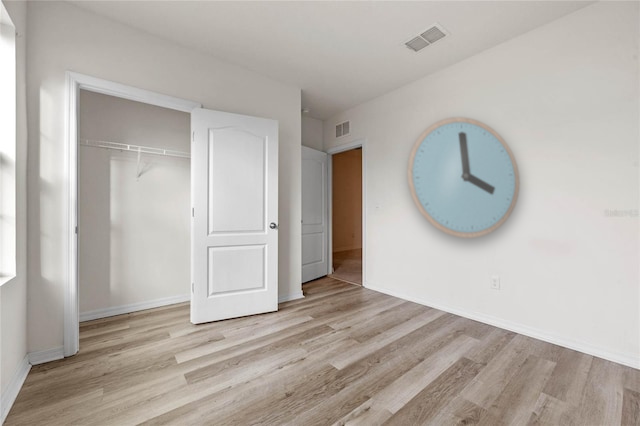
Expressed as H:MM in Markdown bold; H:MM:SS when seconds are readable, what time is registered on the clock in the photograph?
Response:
**4:00**
